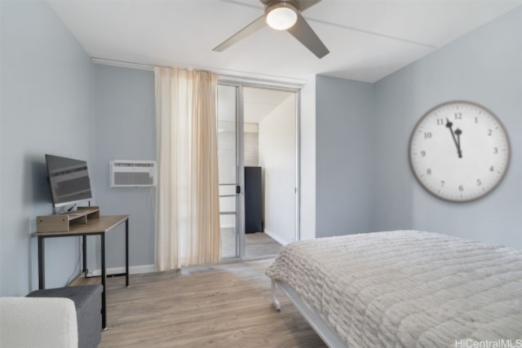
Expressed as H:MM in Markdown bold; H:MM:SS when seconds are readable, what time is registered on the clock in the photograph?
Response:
**11:57**
